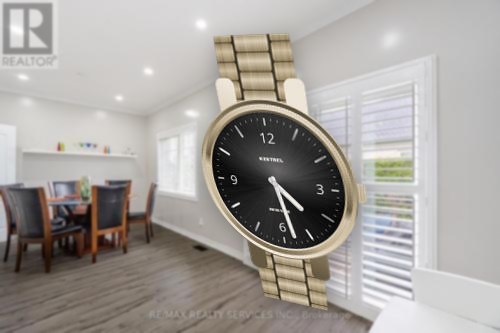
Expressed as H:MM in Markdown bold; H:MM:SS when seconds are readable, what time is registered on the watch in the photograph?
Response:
**4:28**
